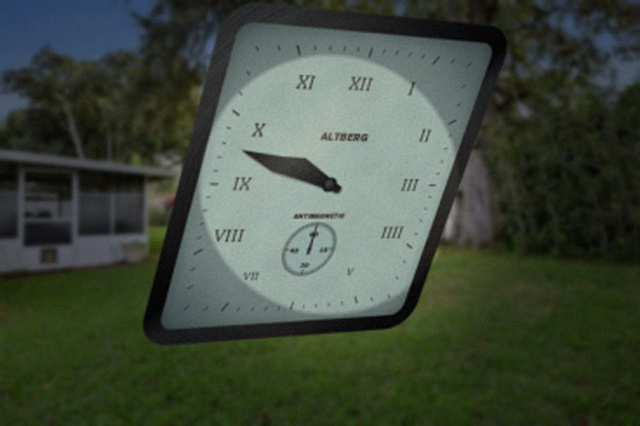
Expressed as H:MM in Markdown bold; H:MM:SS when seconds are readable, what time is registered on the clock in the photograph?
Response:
**9:48**
